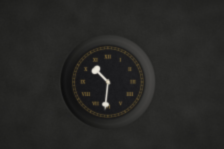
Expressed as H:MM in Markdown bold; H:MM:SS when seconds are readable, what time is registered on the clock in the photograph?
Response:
**10:31**
